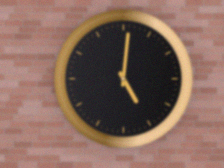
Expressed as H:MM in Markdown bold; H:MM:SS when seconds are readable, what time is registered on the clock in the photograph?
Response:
**5:01**
